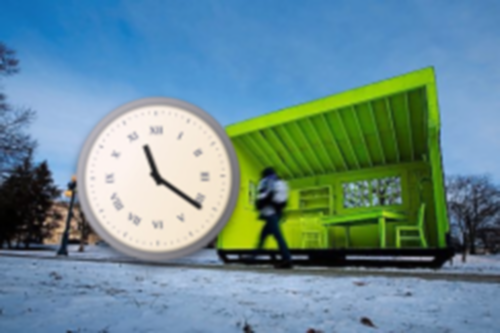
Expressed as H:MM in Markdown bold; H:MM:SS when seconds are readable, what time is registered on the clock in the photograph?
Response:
**11:21**
